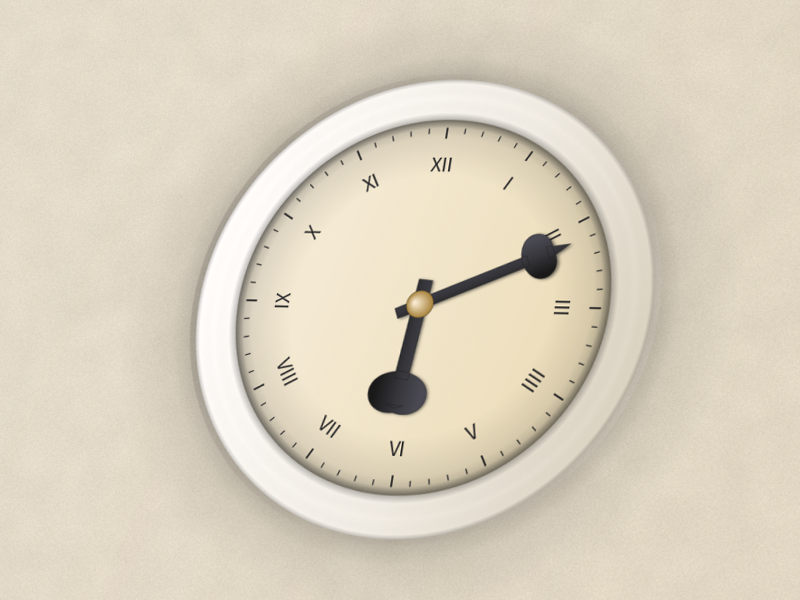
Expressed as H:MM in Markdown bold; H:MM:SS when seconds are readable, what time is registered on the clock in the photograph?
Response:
**6:11**
